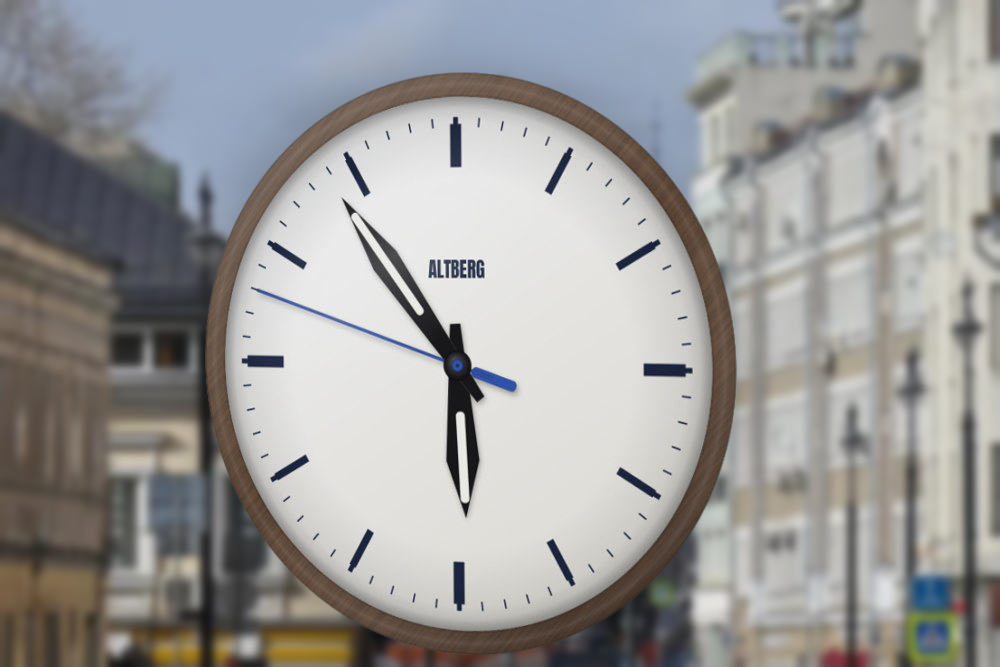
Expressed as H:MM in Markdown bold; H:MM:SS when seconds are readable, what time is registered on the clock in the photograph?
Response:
**5:53:48**
